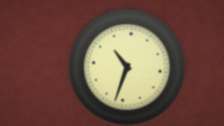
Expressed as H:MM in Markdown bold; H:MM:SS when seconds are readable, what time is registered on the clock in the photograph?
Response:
**10:32**
